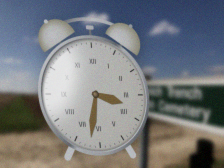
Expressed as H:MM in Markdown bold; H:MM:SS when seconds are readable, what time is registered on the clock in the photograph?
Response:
**3:32**
